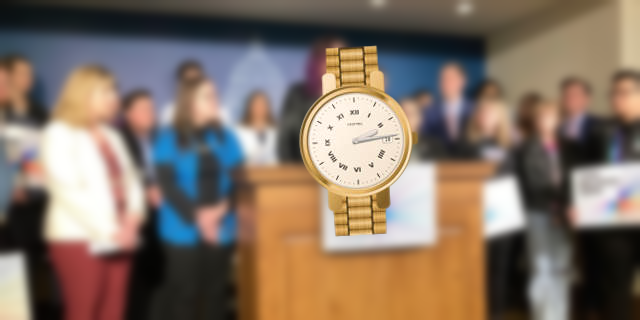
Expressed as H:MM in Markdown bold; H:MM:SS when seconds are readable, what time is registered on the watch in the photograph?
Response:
**2:14**
